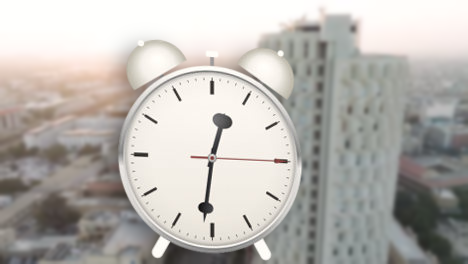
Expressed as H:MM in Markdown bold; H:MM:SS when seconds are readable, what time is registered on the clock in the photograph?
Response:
**12:31:15**
